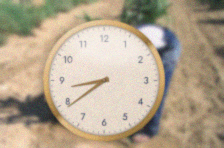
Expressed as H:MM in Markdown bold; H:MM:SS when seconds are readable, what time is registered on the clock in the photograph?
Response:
**8:39**
